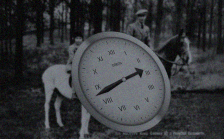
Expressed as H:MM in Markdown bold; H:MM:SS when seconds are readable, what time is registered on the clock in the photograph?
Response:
**2:43**
